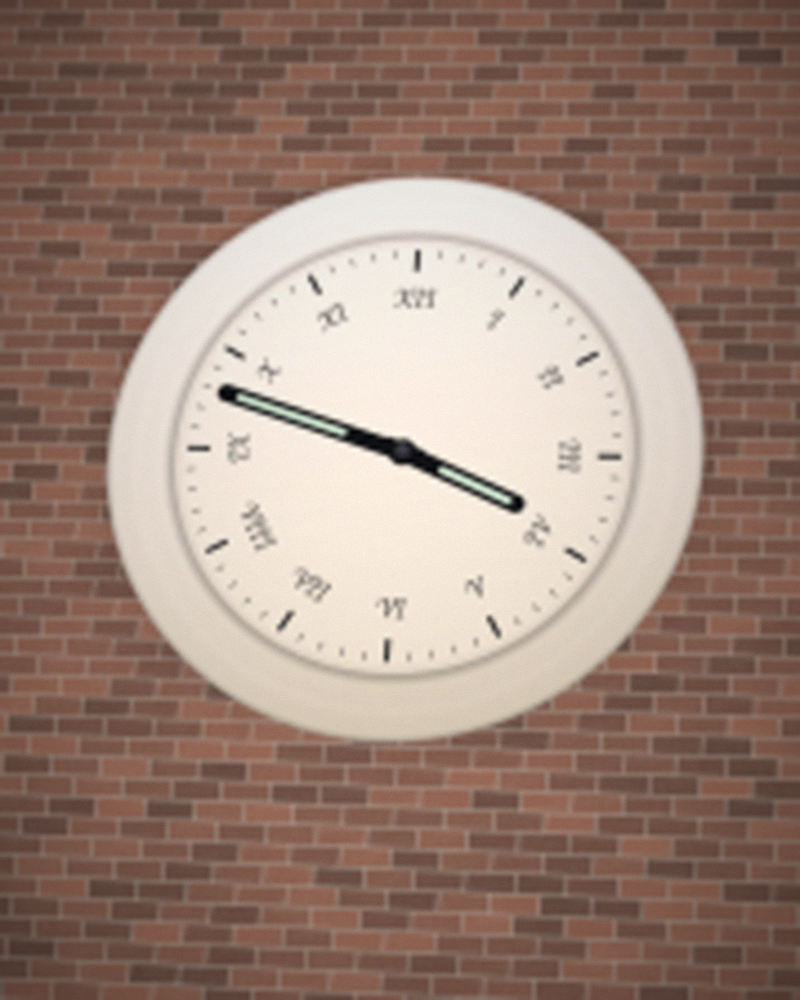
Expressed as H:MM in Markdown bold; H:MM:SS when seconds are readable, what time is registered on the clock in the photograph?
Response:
**3:48**
